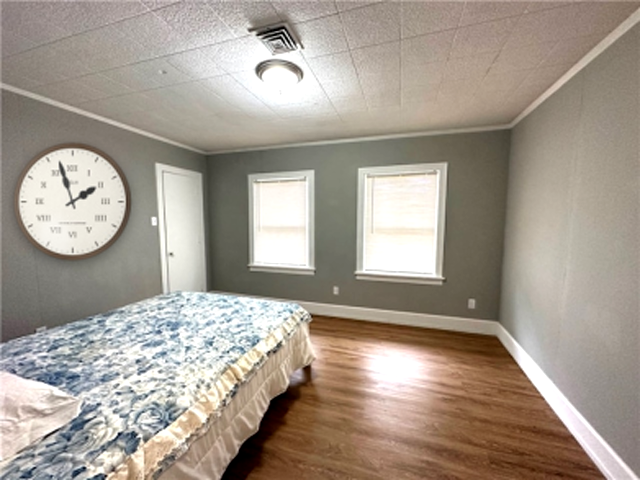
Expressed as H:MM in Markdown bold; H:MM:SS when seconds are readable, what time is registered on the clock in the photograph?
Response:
**1:57**
